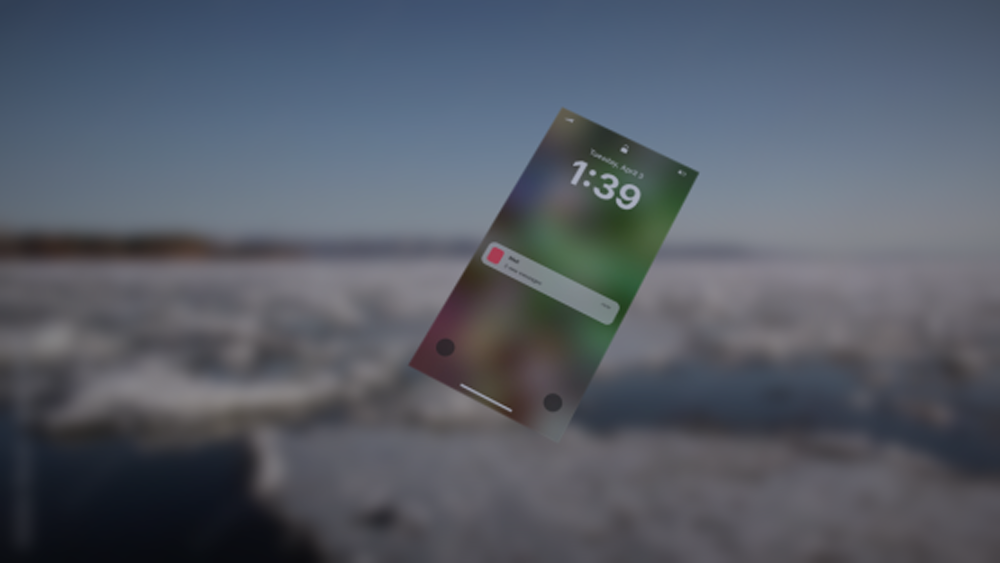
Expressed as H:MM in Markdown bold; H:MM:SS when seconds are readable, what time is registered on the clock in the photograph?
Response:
**1:39**
